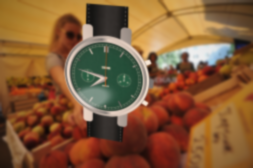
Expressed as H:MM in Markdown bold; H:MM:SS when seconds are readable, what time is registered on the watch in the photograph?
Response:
**7:47**
